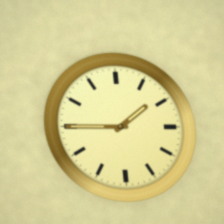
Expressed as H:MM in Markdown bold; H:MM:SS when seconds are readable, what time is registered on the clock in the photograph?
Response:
**1:45**
